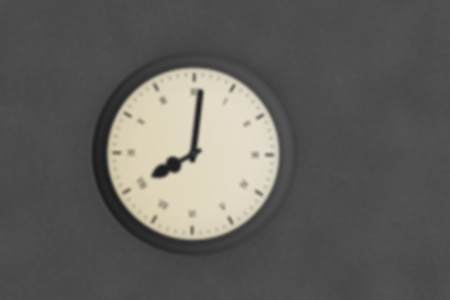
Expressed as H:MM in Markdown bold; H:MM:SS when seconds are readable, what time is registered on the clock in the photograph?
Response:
**8:01**
